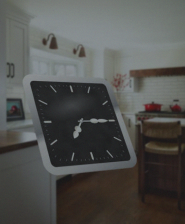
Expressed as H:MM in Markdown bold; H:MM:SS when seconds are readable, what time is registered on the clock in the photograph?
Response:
**7:15**
